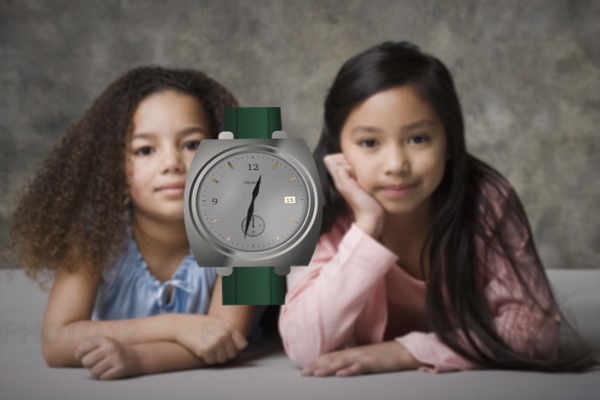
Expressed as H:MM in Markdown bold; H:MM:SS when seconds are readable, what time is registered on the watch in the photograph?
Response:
**12:32**
